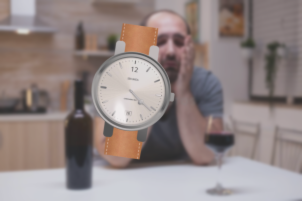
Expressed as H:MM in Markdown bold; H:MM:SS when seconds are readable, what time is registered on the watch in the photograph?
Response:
**4:21**
